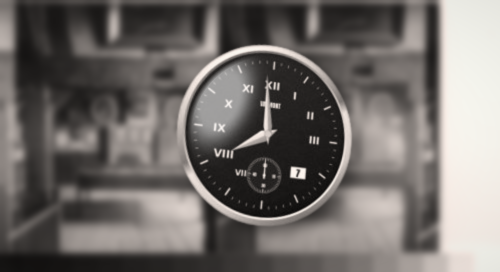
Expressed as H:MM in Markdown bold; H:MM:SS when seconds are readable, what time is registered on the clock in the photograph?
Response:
**7:59**
